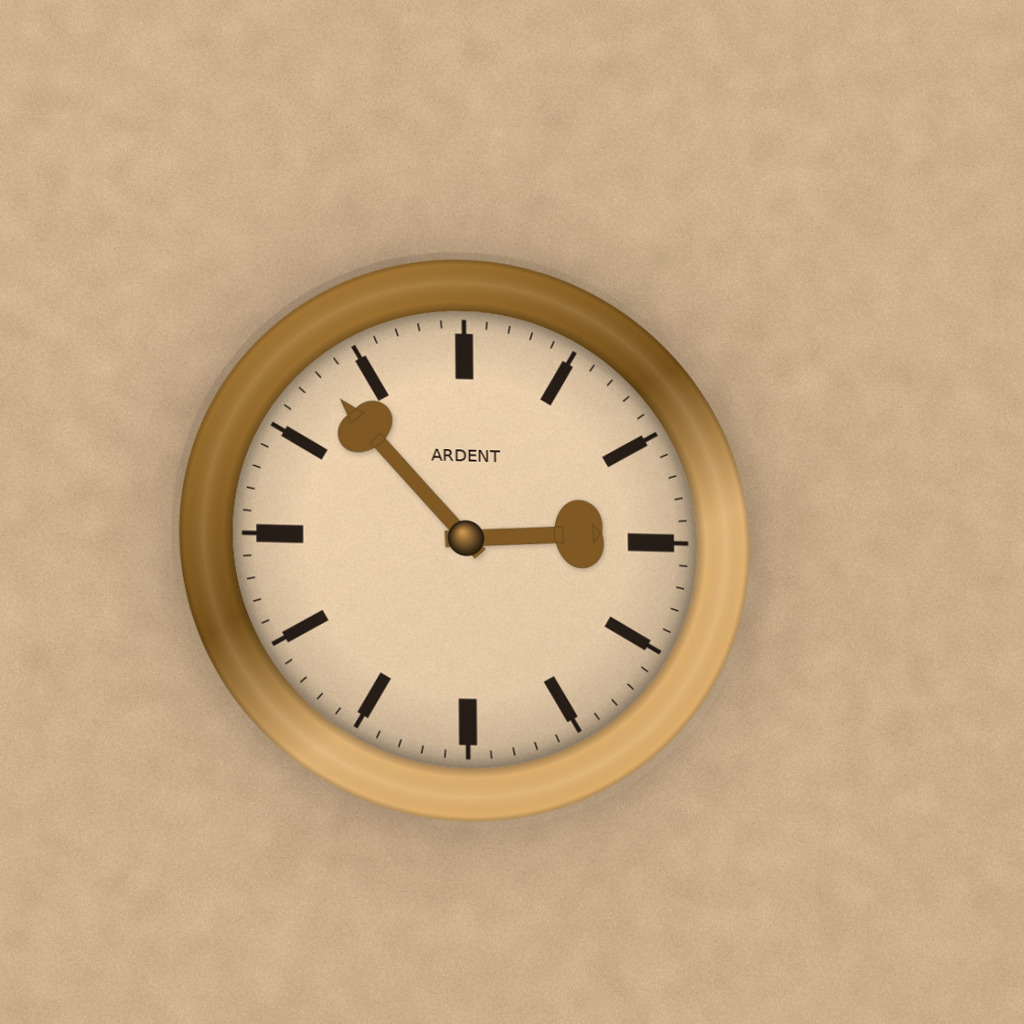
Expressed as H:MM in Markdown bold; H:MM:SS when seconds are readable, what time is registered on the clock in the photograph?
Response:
**2:53**
